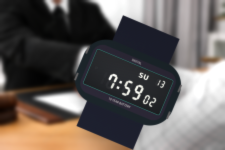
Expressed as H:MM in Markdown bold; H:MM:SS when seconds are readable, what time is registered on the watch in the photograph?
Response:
**7:59:02**
